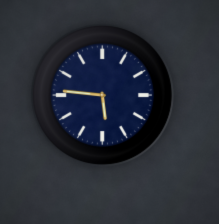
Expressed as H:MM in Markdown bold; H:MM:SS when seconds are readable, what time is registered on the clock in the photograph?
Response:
**5:46**
